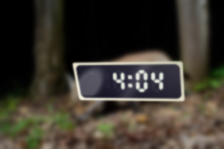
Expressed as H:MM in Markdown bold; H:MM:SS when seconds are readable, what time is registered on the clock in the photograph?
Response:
**4:04**
